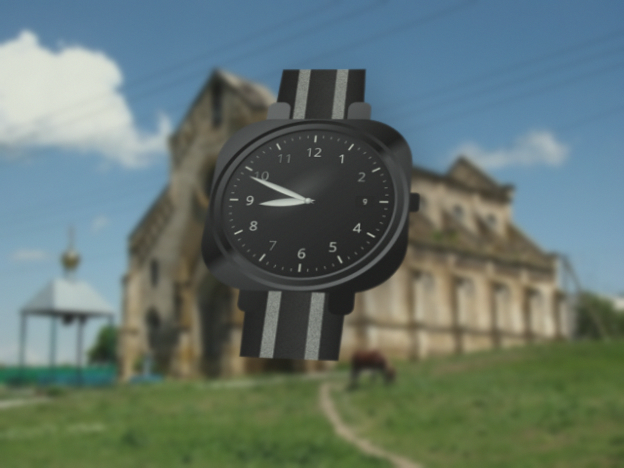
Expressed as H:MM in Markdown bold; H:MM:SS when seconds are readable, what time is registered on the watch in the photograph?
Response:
**8:49**
